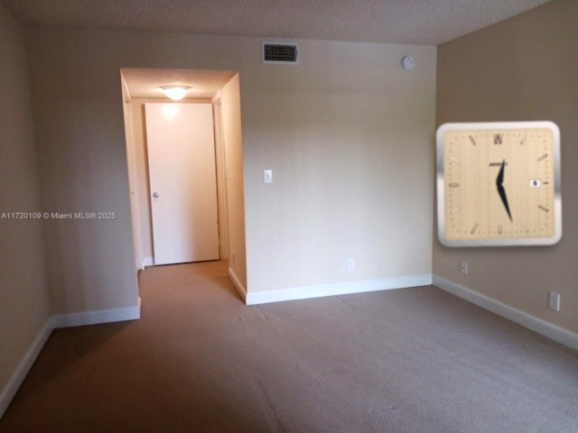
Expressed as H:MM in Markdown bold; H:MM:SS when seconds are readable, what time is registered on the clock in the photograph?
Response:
**12:27**
